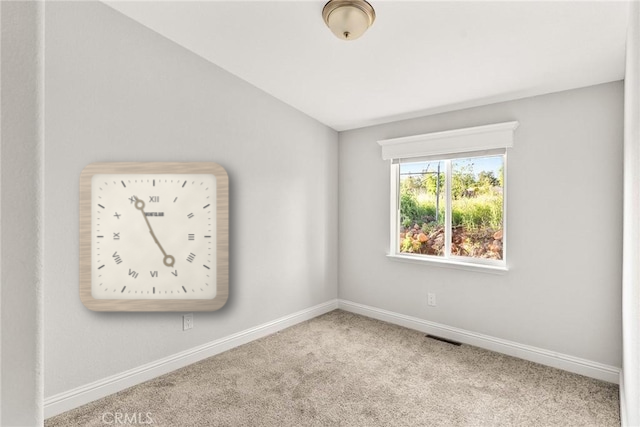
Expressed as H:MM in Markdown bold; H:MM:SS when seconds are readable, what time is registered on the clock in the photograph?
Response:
**4:56**
